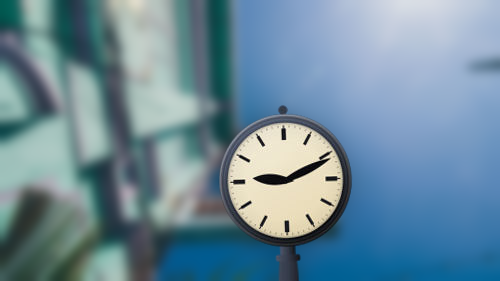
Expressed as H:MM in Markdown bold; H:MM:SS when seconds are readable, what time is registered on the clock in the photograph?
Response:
**9:11**
